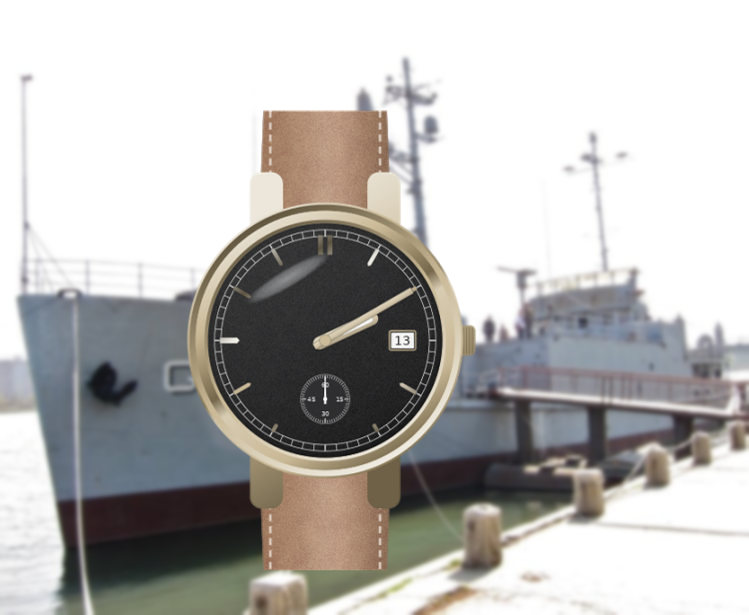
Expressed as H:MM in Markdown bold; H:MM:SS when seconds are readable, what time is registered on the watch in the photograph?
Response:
**2:10**
